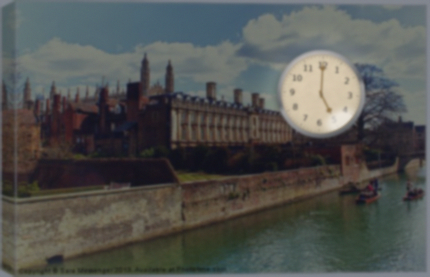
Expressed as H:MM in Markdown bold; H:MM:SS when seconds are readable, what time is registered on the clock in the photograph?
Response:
**5:00**
